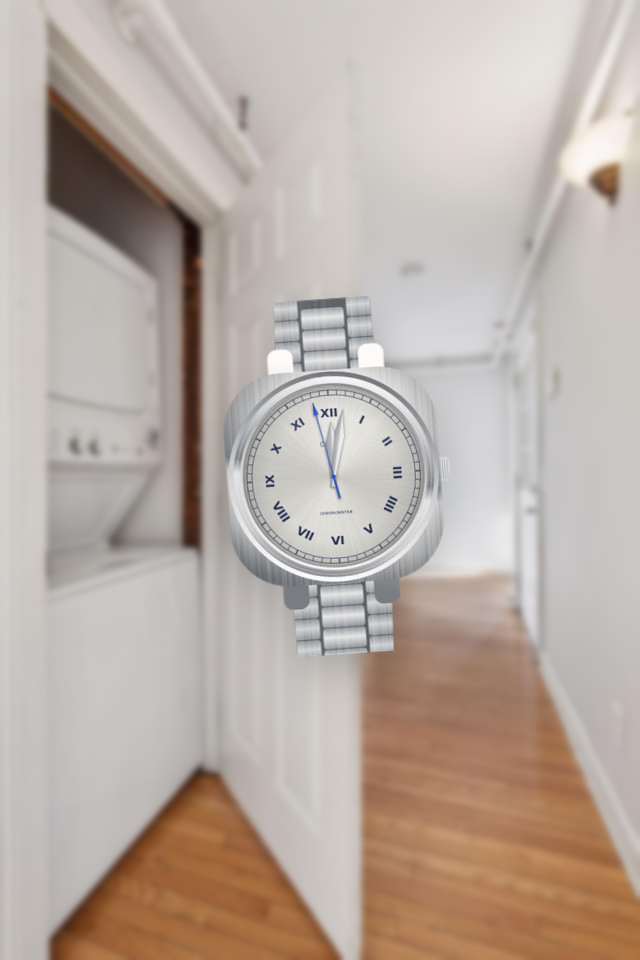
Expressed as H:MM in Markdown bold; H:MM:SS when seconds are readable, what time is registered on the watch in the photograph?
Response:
**12:01:58**
